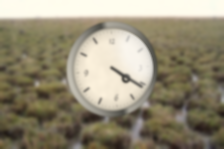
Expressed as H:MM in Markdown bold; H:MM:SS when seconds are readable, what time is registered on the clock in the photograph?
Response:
**4:21**
